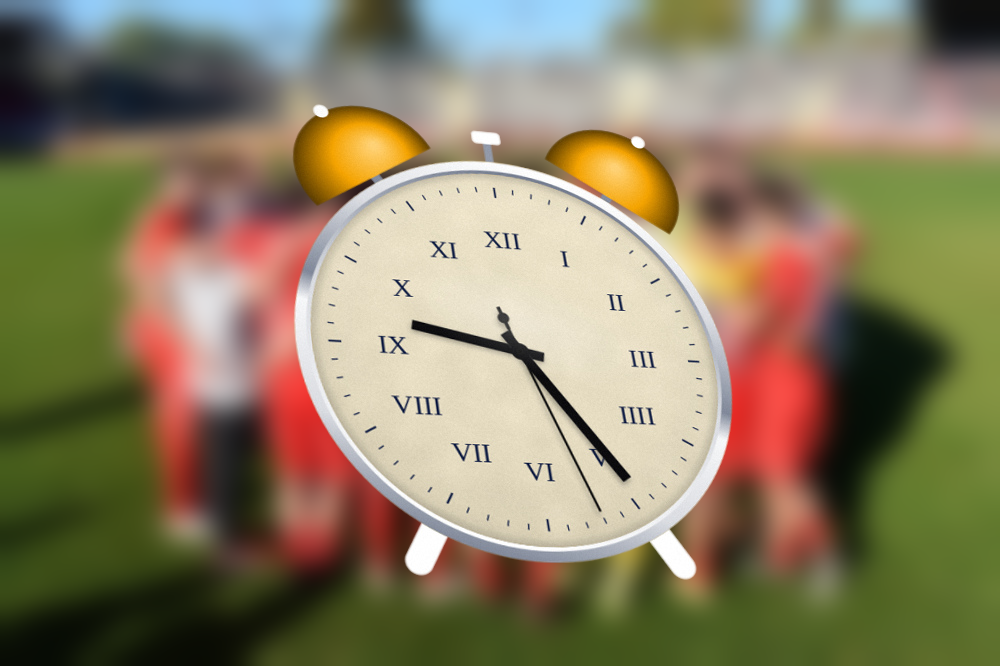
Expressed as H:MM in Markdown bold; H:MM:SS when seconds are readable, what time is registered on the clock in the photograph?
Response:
**9:24:27**
